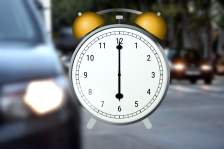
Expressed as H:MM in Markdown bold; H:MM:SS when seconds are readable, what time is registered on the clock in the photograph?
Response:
**6:00**
